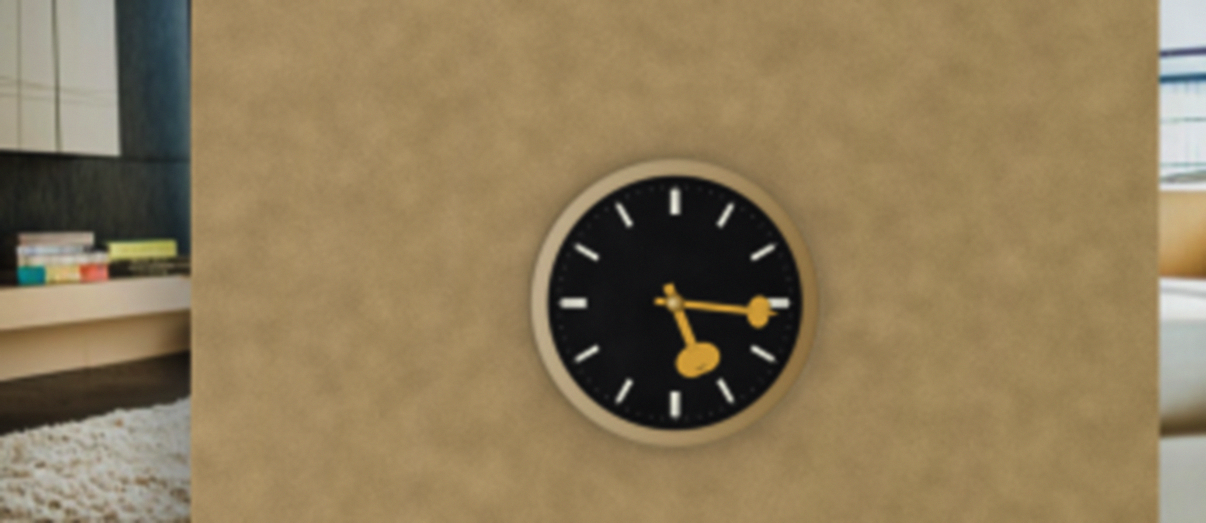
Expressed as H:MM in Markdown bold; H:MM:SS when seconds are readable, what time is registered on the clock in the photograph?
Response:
**5:16**
